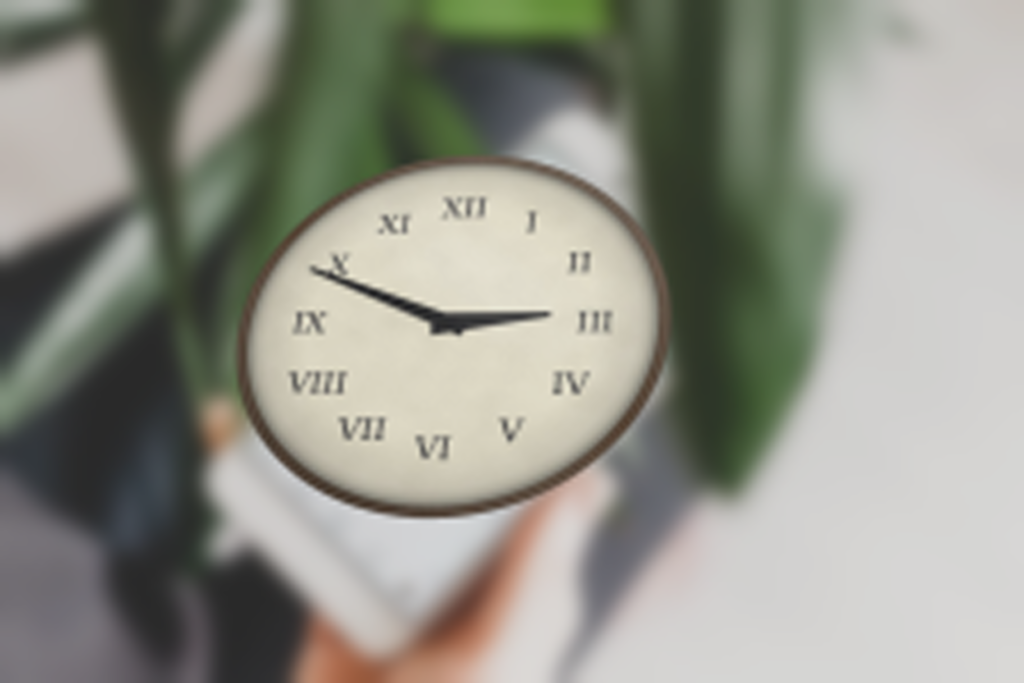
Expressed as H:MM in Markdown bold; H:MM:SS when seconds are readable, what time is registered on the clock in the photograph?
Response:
**2:49**
